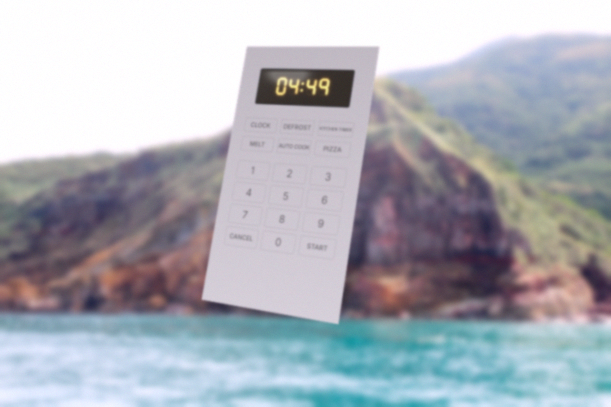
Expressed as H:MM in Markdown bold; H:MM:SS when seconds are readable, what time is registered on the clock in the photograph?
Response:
**4:49**
